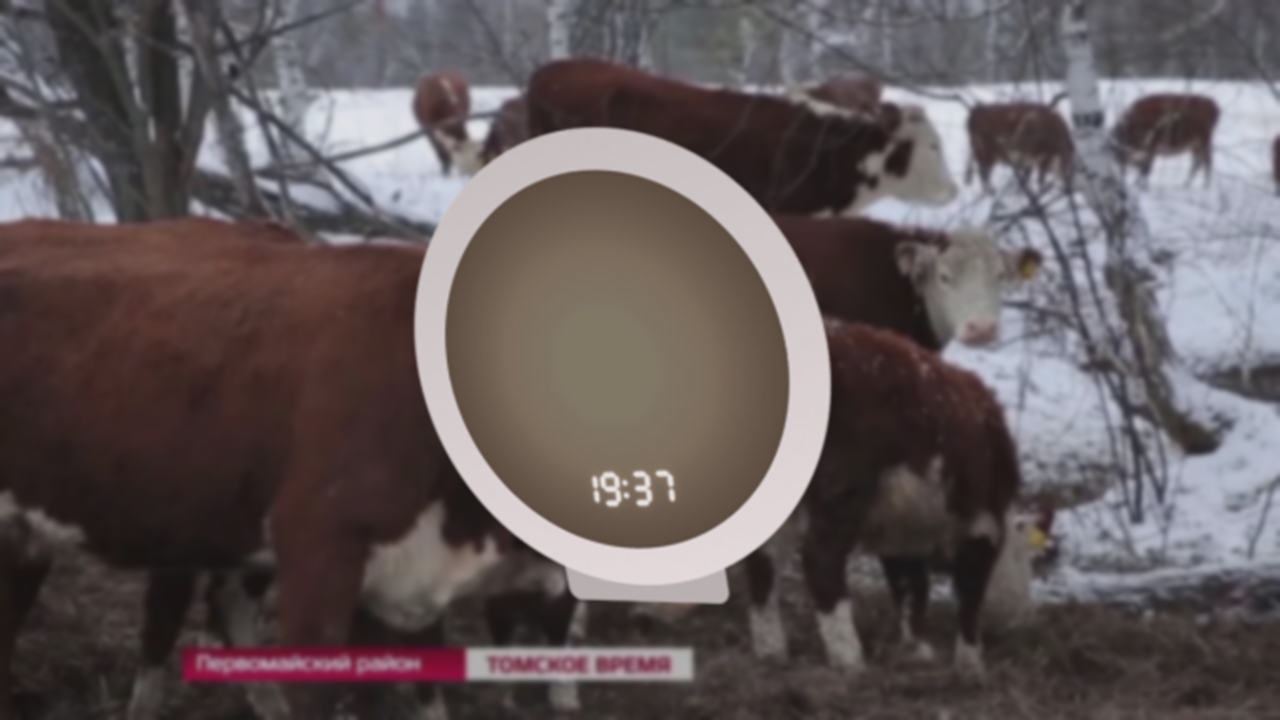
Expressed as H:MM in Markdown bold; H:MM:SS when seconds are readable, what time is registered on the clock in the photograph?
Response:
**19:37**
